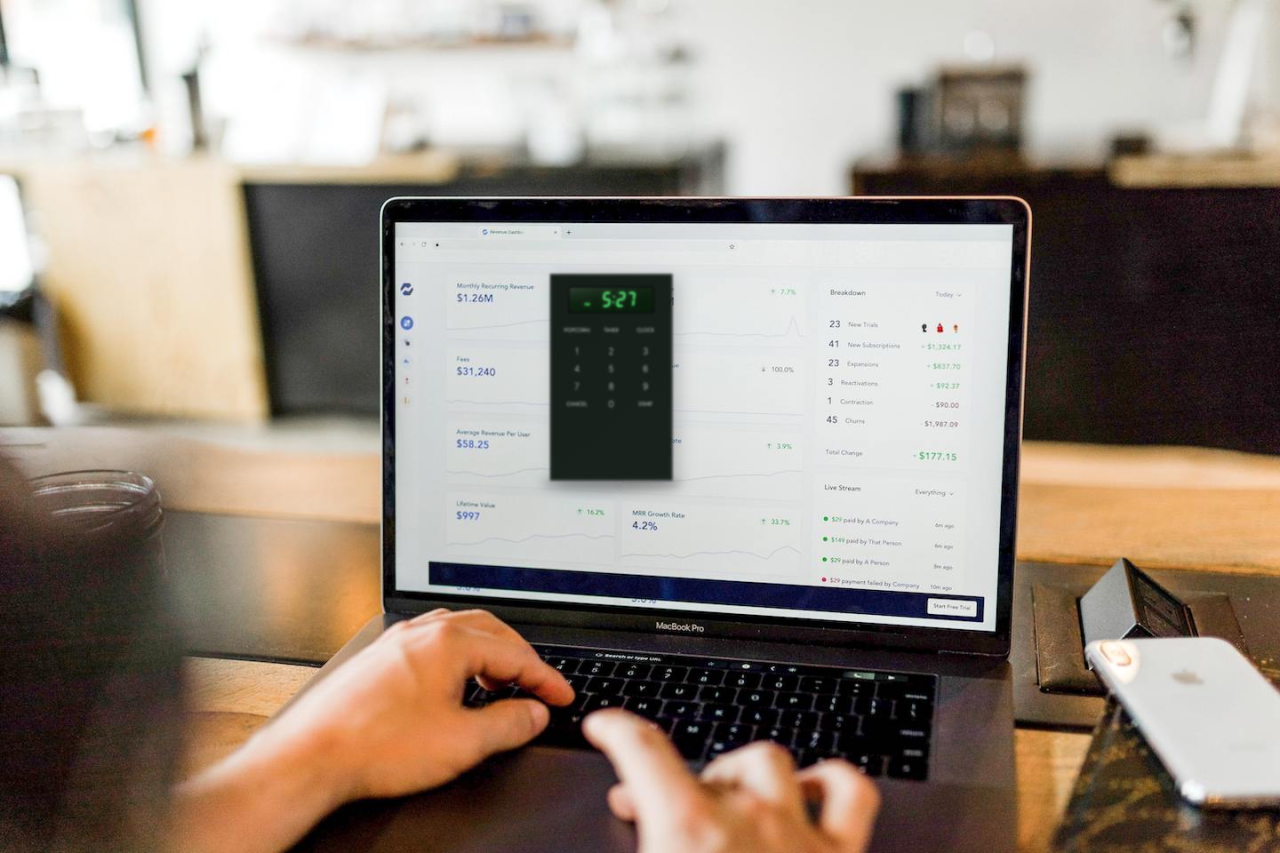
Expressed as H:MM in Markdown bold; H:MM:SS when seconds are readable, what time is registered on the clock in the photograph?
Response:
**5:27**
